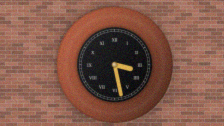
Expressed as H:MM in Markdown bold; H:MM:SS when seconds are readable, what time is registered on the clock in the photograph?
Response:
**3:28**
